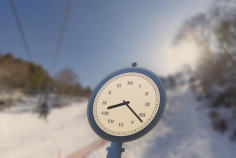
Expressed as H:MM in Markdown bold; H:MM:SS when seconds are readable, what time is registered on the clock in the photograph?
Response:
**8:22**
